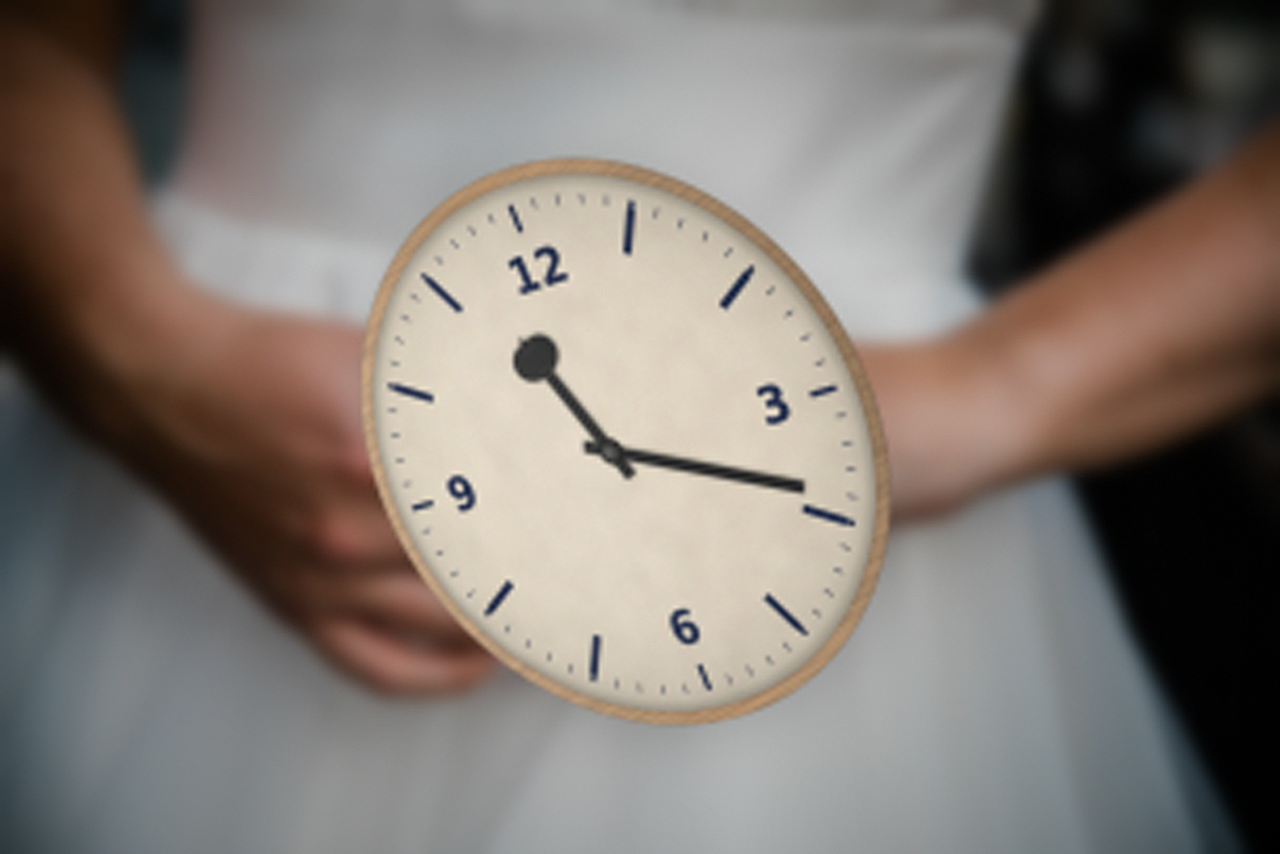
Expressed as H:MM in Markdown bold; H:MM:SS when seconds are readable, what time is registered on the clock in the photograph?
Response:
**11:19**
